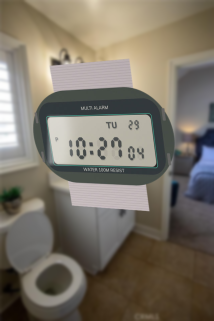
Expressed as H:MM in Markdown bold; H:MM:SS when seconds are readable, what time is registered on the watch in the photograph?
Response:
**10:27:04**
